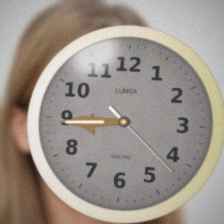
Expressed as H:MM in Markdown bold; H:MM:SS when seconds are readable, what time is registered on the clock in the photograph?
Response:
**8:44:22**
